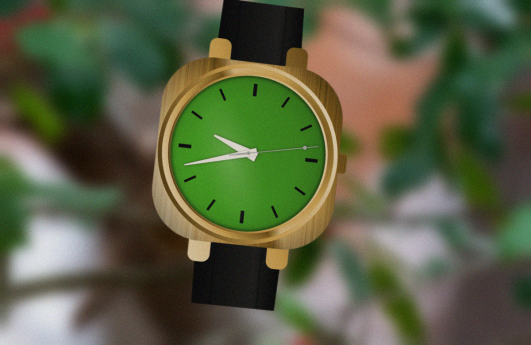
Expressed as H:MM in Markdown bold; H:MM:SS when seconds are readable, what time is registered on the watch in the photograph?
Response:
**9:42:13**
